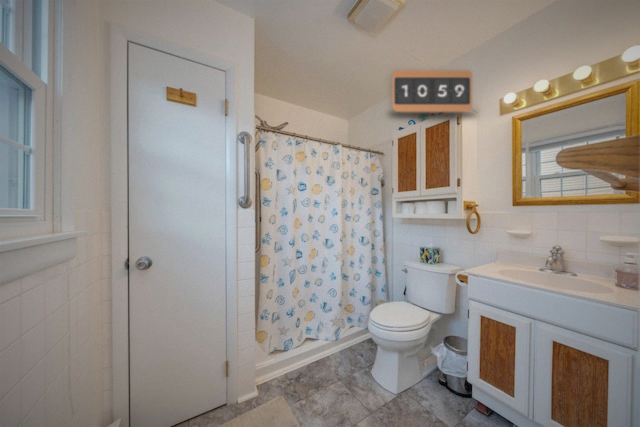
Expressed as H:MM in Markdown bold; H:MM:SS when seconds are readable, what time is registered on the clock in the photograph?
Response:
**10:59**
